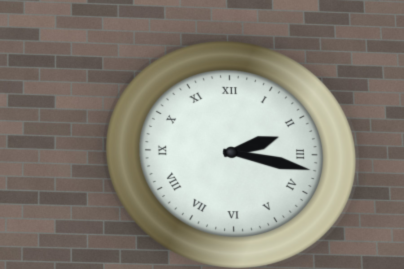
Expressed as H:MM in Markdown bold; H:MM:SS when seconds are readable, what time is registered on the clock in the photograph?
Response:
**2:17**
